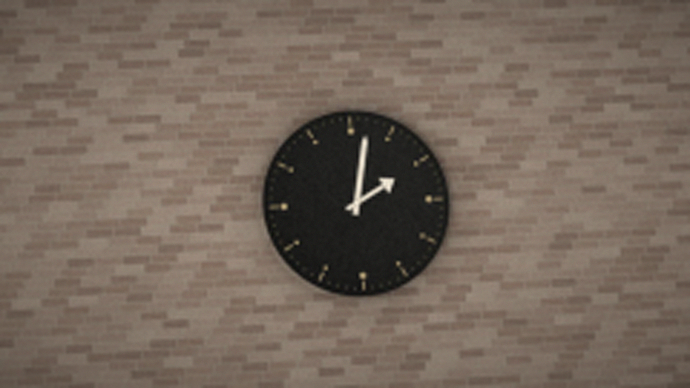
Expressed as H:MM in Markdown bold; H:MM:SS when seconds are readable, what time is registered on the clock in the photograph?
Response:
**2:02**
